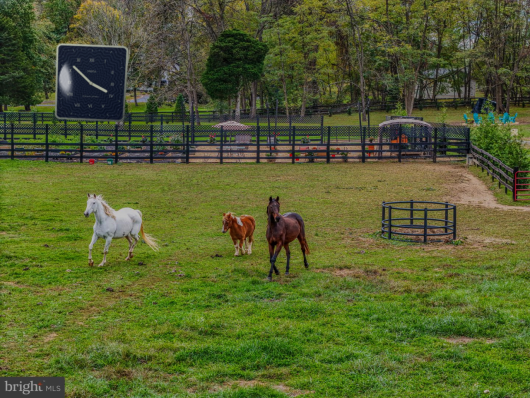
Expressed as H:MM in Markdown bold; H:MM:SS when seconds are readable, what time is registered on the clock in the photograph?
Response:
**3:52**
